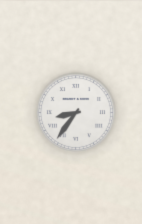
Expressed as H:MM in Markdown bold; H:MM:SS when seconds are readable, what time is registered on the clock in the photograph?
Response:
**8:36**
